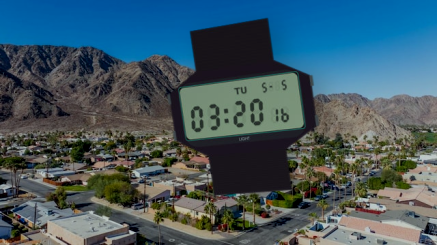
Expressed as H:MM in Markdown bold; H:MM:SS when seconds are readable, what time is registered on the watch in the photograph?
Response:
**3:20:16**
